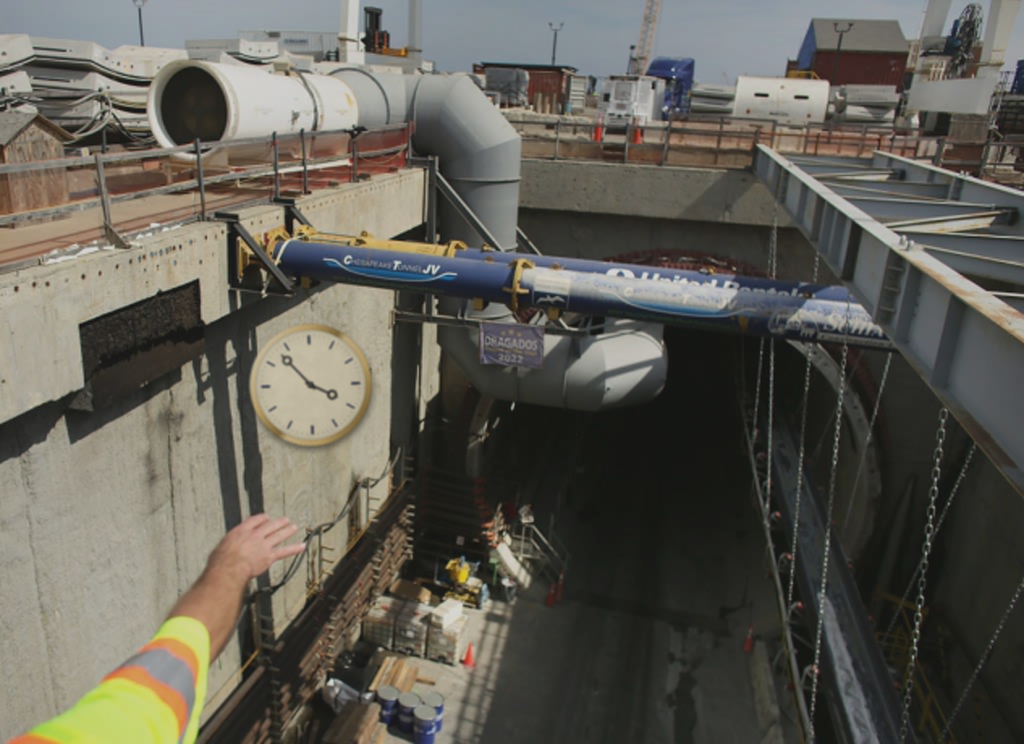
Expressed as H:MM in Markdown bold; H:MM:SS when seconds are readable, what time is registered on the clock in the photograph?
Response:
**3:53**
